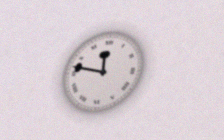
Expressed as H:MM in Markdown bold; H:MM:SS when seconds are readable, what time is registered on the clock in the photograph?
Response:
**11:47**
